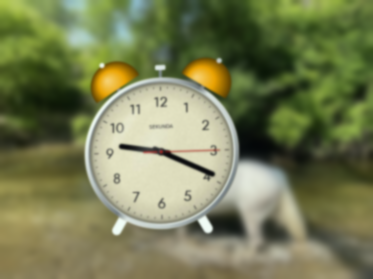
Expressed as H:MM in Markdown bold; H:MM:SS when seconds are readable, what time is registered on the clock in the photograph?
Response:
**9:19:15**
